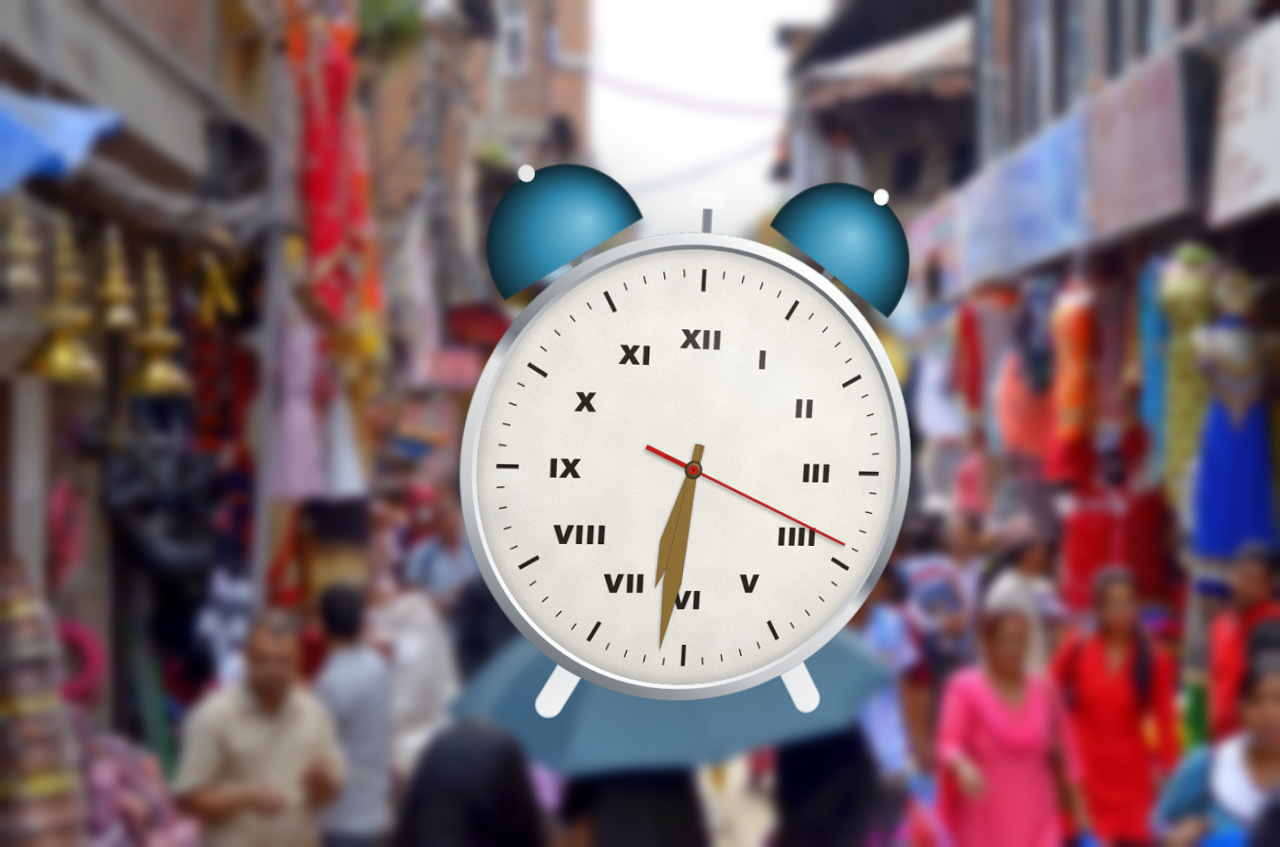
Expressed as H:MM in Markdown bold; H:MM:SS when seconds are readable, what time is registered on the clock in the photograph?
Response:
**6:31:19**
